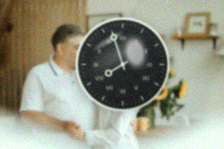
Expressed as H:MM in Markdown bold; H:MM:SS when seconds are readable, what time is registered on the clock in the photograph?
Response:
**7:57**
